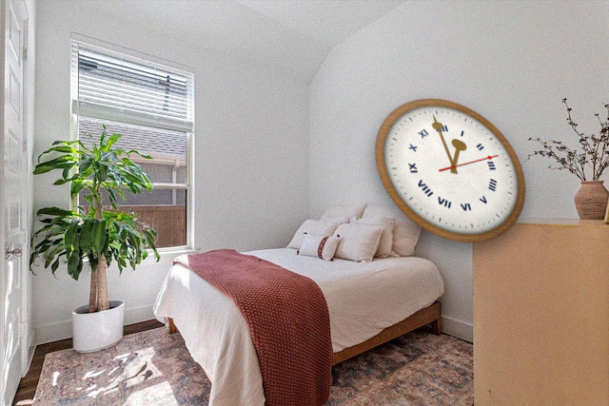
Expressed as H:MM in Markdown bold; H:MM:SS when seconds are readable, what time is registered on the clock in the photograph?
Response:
**12:59:13**
